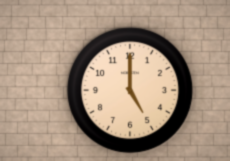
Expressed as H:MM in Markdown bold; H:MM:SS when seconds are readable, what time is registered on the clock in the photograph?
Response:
**5:00**
